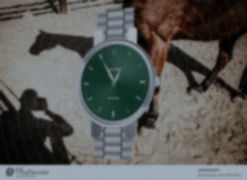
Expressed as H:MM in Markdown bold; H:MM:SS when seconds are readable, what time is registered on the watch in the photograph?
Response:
**12:55**
